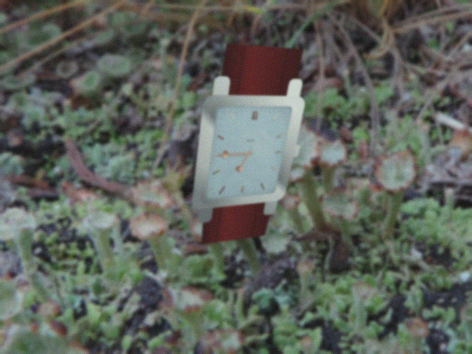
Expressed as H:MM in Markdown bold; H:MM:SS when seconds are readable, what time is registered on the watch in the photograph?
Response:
**6:45**
